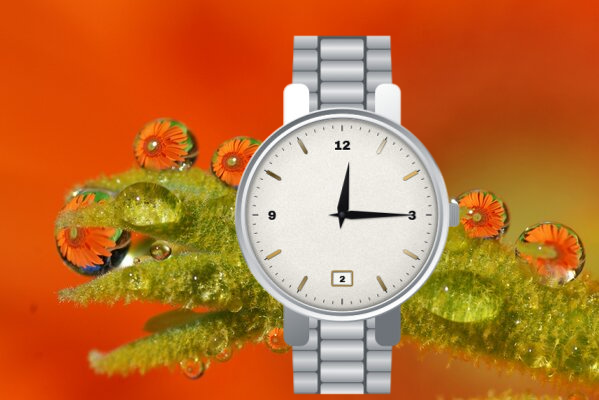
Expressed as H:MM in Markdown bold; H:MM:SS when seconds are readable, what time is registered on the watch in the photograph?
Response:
**12:15**
